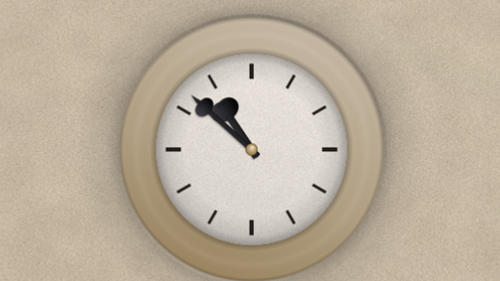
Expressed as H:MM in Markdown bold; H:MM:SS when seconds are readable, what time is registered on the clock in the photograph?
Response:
**10:52**
